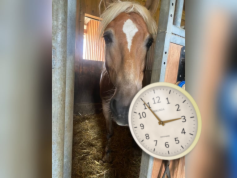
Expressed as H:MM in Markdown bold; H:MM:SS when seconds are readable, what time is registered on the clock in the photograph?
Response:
**2:55**
